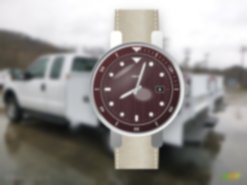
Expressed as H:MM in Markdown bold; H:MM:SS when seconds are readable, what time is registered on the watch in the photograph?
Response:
**8:03**
